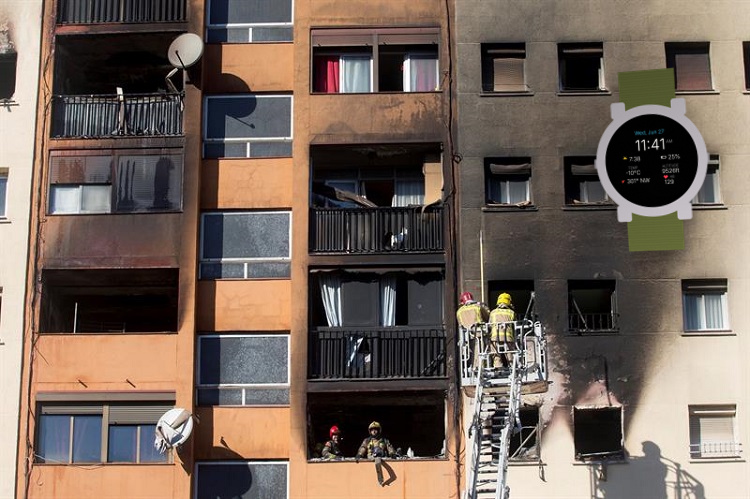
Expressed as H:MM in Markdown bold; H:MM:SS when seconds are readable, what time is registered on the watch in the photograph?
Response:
**11:41**
